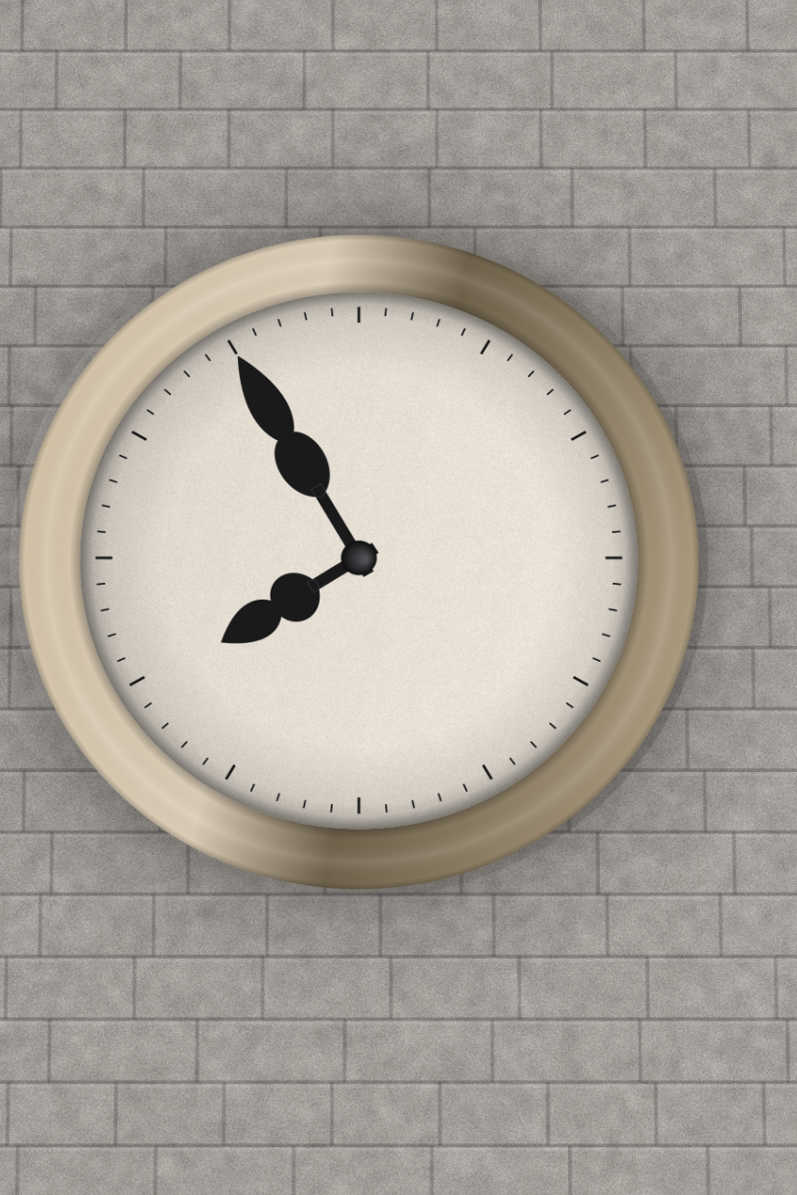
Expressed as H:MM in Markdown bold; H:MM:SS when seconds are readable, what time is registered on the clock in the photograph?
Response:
**7:55**
